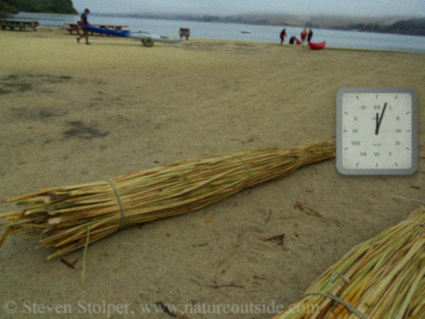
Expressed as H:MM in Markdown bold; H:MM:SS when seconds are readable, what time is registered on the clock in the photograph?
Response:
**12:03**
